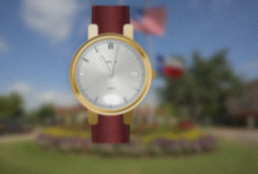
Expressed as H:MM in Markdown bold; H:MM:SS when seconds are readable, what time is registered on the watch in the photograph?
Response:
**11:02**
